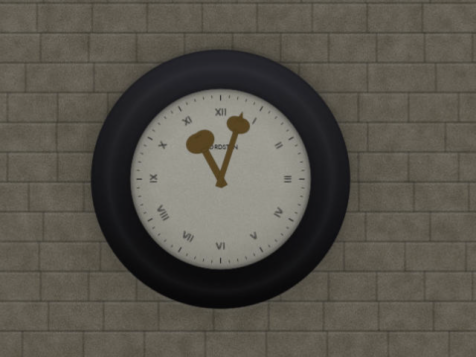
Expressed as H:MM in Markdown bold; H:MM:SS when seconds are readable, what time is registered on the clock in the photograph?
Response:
**11:03**
